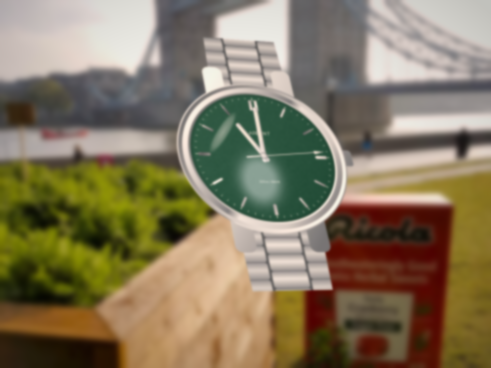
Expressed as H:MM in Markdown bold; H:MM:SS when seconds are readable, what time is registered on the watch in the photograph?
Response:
**11:00:14**
